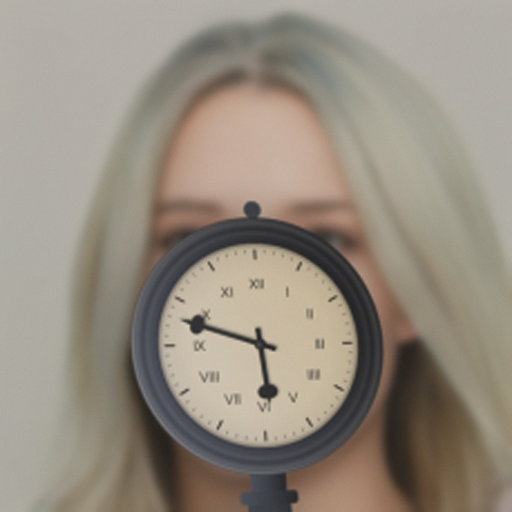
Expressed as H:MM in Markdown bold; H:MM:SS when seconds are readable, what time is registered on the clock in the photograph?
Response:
**5:48**
